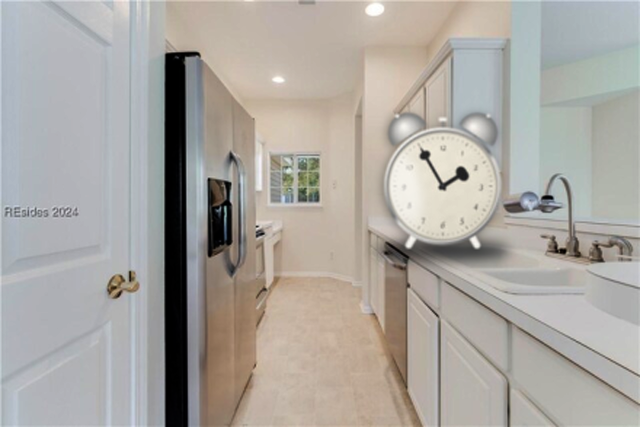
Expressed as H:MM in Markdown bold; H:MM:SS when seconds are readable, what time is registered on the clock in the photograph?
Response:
**1:55**
